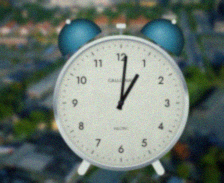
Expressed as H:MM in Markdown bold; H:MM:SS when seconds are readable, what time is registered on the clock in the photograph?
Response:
**1:01**
